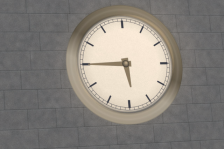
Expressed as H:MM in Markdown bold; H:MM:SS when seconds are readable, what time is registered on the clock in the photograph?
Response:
**5:45**
